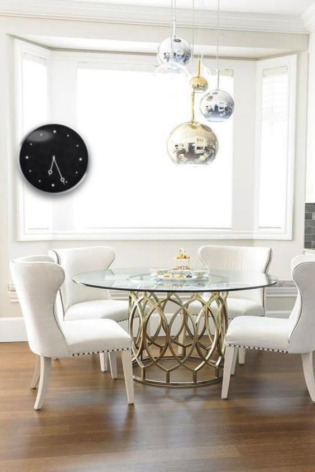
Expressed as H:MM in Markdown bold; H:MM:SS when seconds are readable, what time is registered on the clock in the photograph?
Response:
**6:26**
